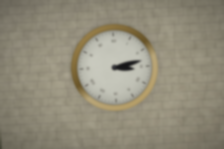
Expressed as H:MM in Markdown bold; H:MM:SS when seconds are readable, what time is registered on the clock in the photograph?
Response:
**3:13**
